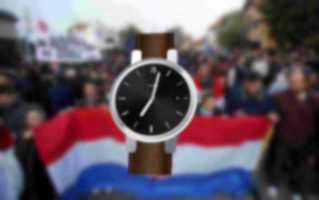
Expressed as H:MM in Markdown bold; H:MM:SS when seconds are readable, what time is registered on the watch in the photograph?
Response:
**7:02**
